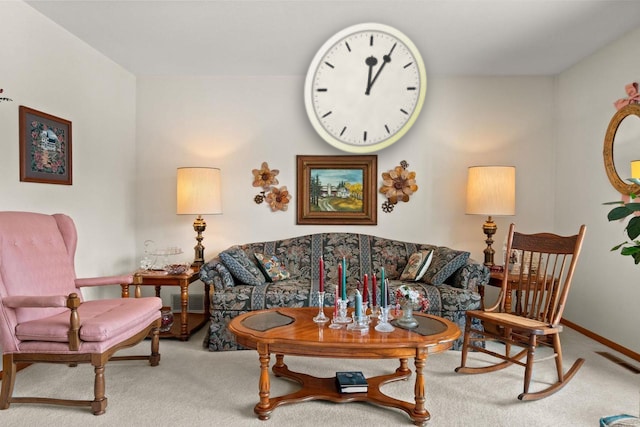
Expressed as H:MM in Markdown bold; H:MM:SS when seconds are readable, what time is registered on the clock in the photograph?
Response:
**12:05**
